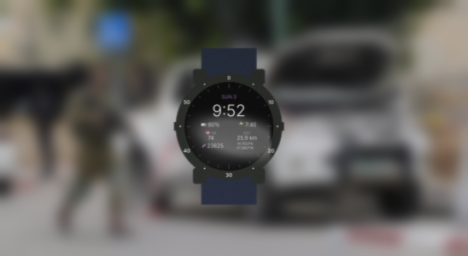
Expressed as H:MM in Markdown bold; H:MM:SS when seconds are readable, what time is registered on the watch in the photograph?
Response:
**9:52**
